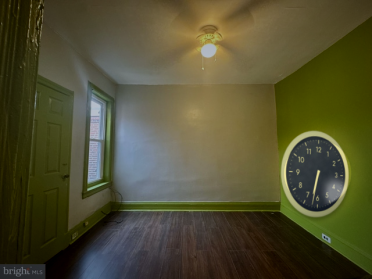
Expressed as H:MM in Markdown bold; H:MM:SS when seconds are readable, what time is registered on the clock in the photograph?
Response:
**6:32**
